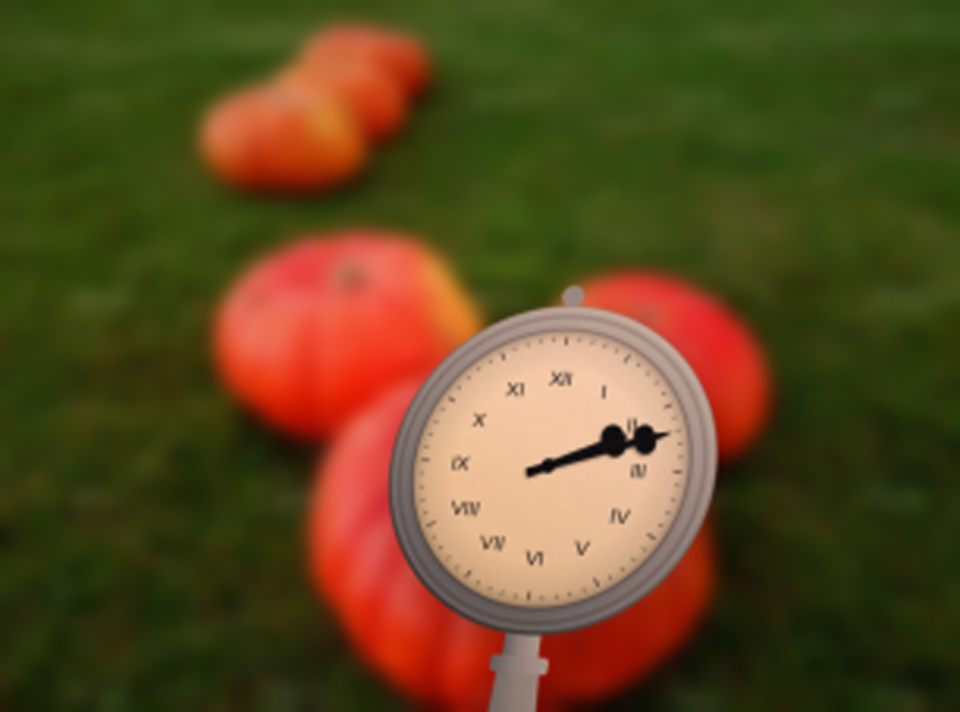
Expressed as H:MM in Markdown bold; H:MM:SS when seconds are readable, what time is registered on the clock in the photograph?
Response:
**2:12**
